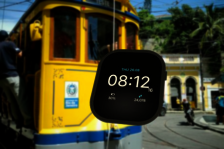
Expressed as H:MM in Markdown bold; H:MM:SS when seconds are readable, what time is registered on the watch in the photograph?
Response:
**8:12**
